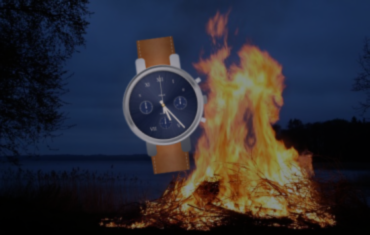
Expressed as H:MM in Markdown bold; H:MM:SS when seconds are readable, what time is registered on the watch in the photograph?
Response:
**5:24**
